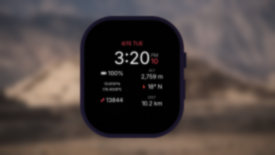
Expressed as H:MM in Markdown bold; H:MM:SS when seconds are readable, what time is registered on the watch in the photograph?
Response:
**3:20**
